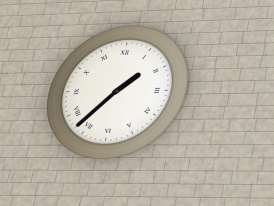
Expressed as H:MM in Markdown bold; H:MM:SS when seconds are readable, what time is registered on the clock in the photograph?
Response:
**1:37**
